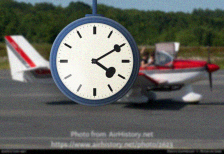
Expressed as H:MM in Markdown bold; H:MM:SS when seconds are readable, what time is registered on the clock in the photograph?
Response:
**4:10**
